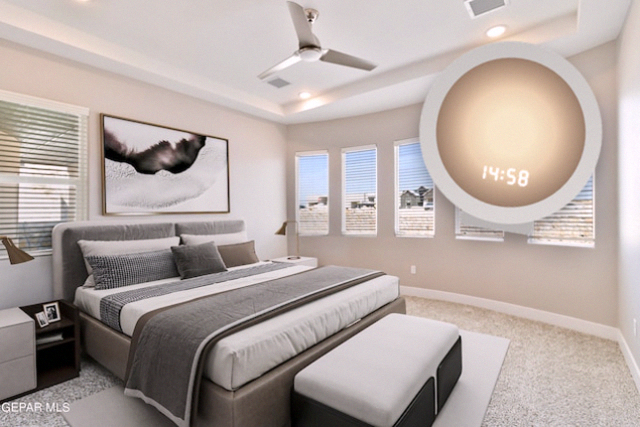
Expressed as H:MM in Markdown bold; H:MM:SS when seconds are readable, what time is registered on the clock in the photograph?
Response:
**14:58**
